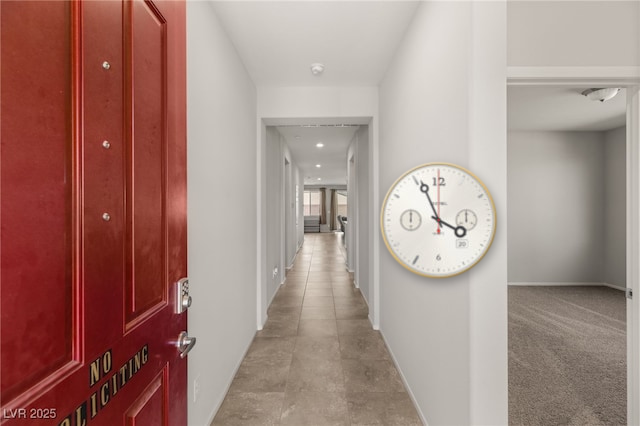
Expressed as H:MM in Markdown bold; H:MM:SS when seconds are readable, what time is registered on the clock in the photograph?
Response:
**3:56**
